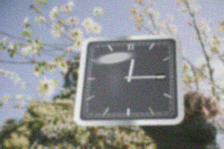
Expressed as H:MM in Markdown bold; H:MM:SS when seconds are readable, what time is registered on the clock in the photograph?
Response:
**12:15**
